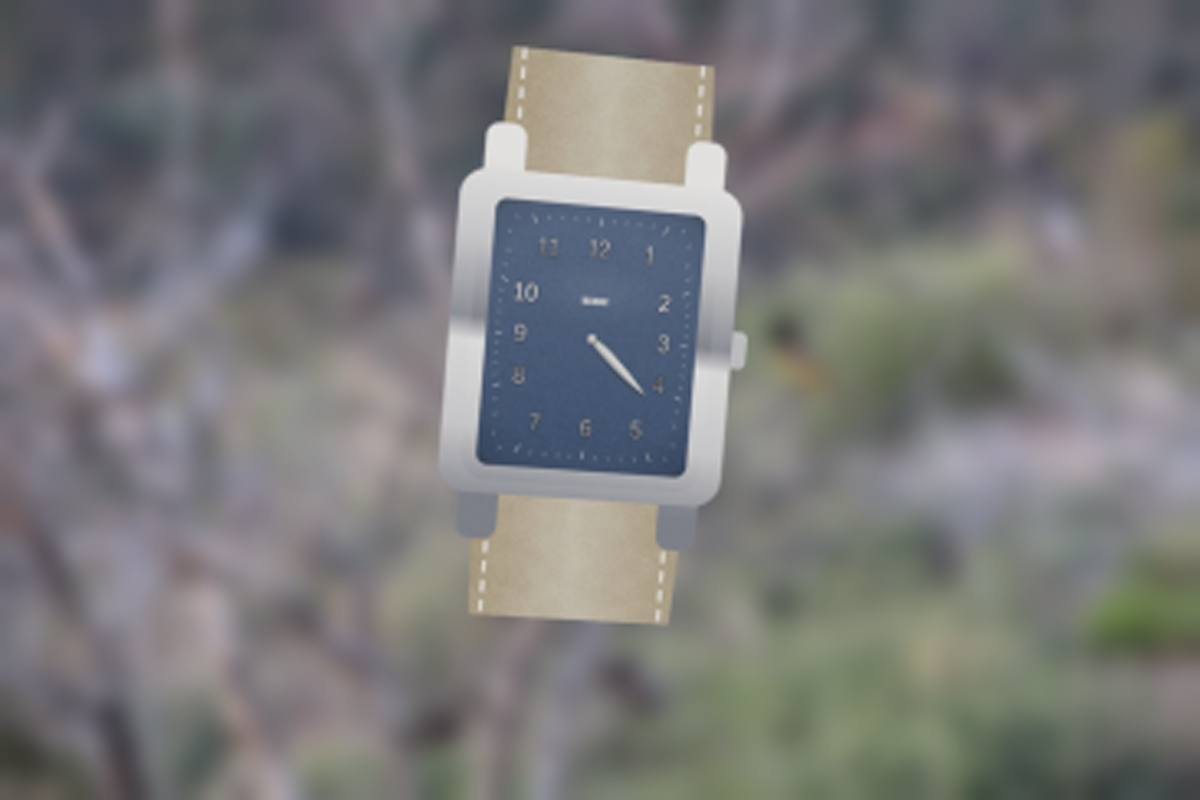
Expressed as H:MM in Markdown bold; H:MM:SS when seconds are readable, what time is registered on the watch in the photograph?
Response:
**4:22**
